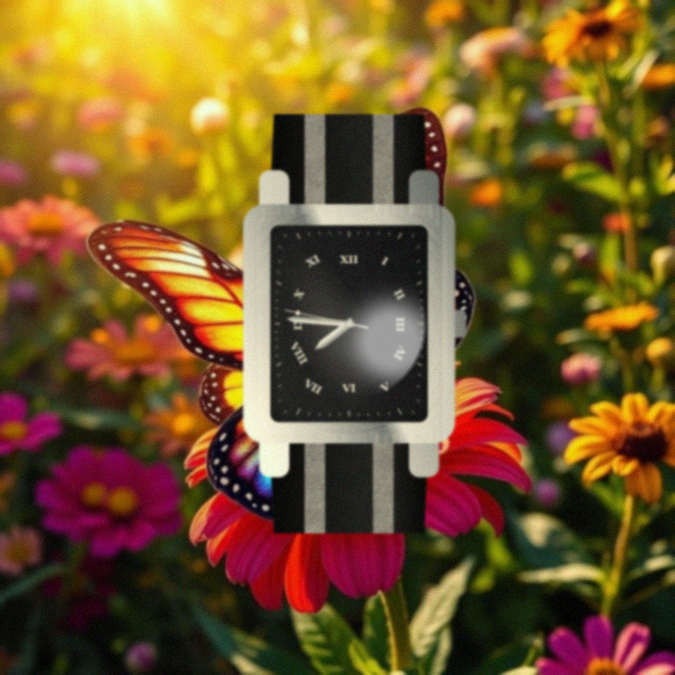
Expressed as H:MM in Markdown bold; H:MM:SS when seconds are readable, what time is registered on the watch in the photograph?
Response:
**7:45:47**
